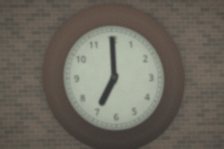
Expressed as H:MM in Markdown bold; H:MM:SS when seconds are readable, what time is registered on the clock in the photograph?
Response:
**7:00**
